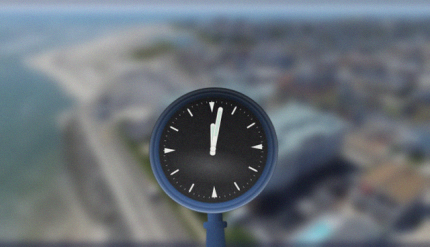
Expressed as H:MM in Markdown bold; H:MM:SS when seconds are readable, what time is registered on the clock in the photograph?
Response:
**12:02**
